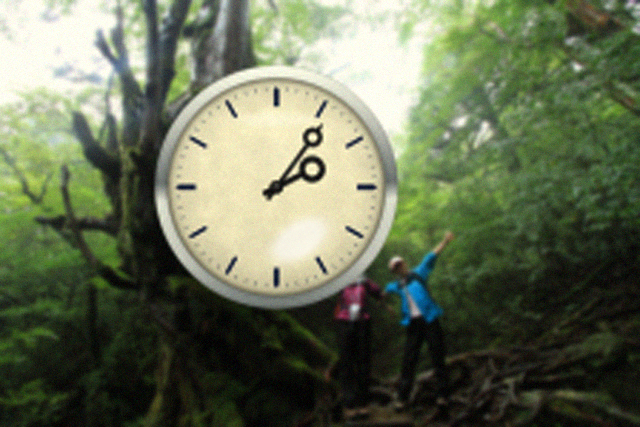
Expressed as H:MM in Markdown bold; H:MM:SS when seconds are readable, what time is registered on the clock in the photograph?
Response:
**2:06**
